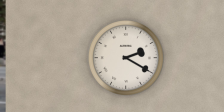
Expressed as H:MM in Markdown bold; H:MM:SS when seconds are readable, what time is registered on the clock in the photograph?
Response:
**2:20**
